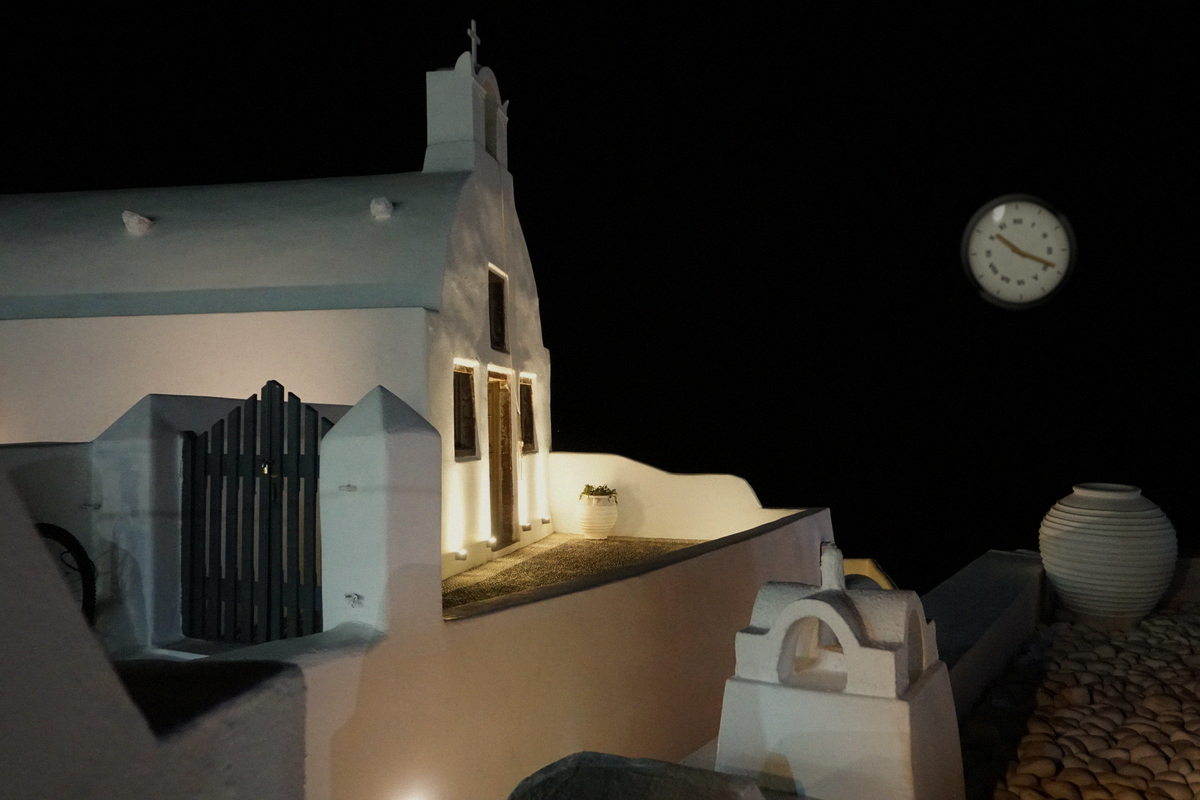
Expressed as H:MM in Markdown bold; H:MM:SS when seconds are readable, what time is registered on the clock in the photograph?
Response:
**10:19**
